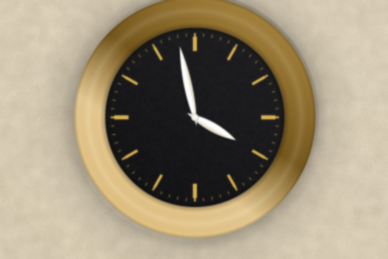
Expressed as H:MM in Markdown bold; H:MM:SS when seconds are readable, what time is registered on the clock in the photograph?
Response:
**3:58**
